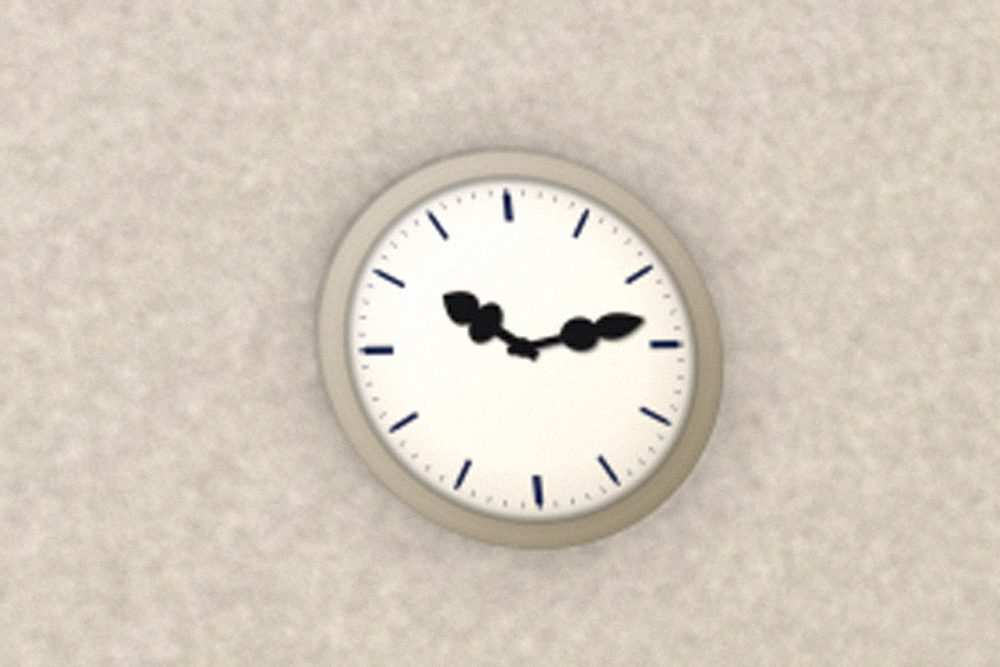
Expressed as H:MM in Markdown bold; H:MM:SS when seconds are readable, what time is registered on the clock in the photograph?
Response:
**10:13**
